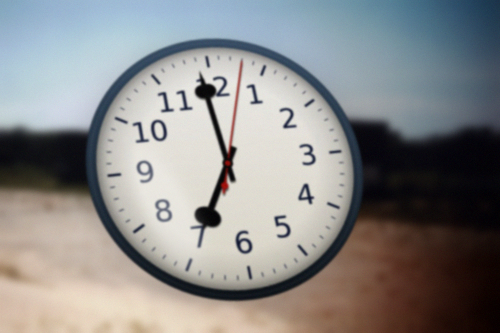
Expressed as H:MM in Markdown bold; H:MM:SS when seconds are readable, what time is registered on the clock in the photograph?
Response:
**6:59:03**
